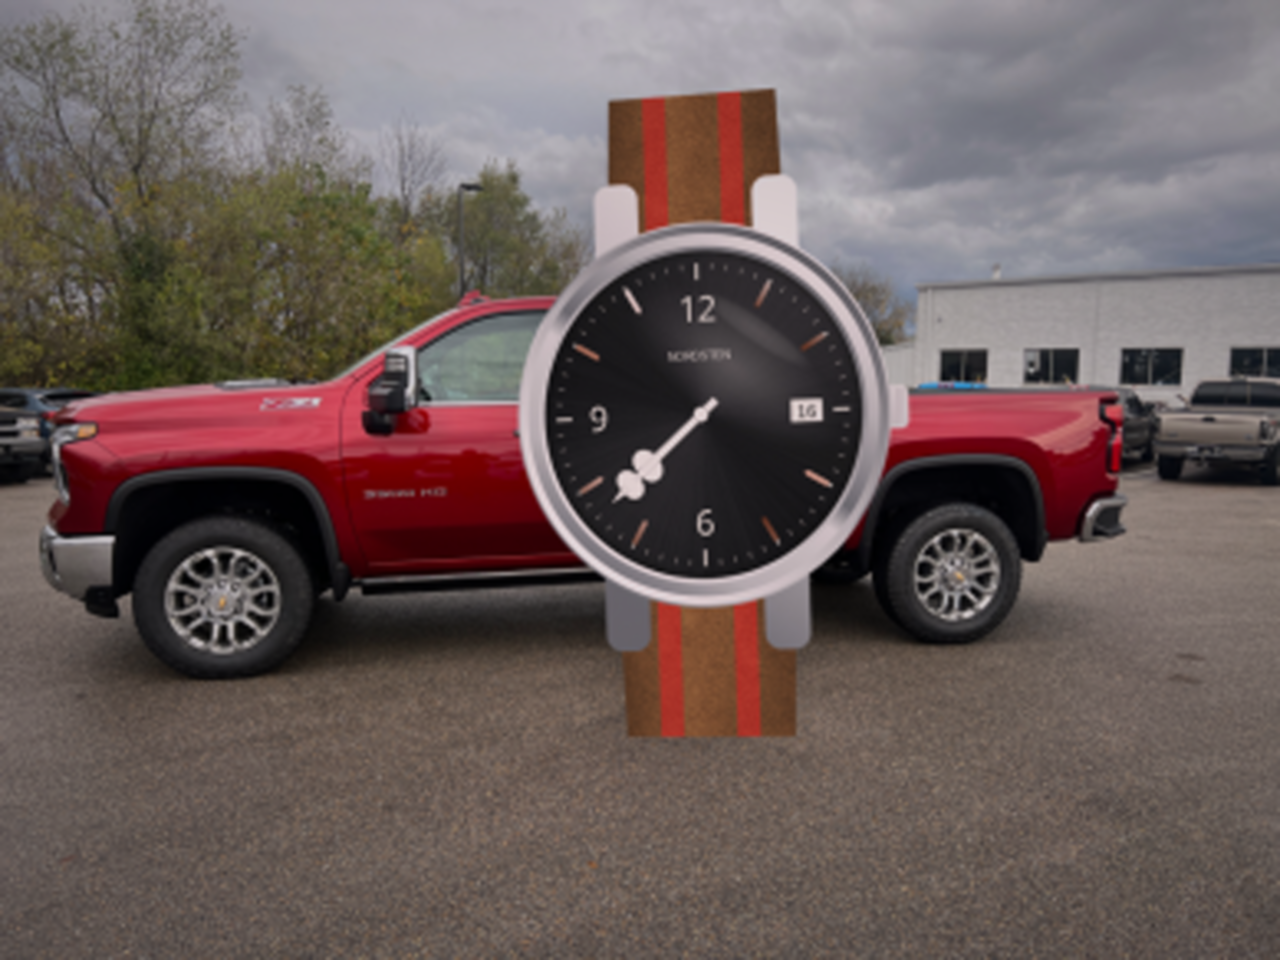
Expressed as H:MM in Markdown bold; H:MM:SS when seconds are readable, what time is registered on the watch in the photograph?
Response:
**7:38**
